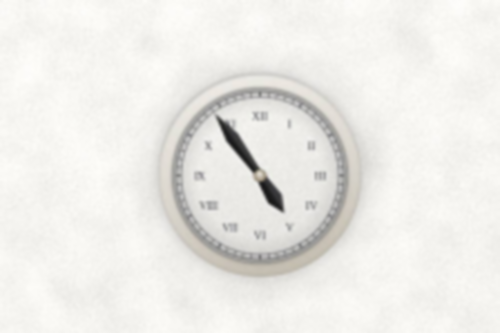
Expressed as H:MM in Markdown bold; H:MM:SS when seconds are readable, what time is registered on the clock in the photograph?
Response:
**4:54**
